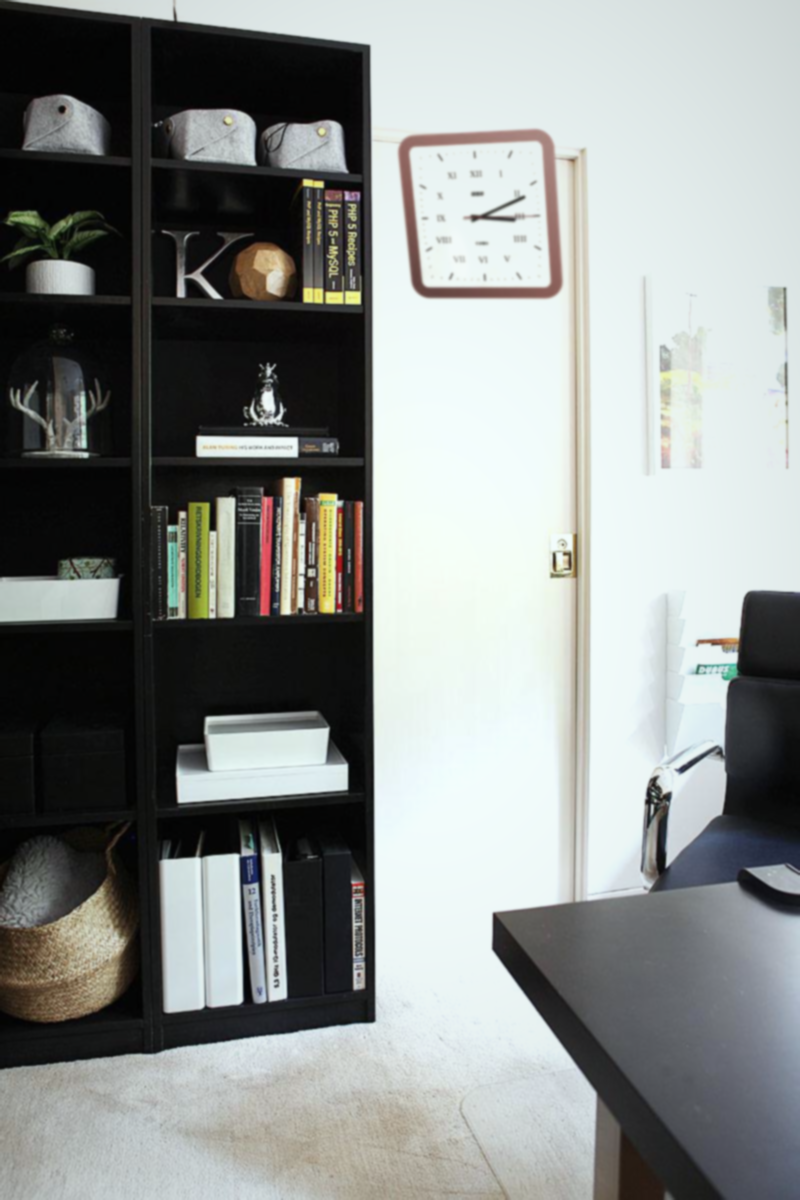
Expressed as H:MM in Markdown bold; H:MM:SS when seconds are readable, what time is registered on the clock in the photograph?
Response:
**3:11:15**
